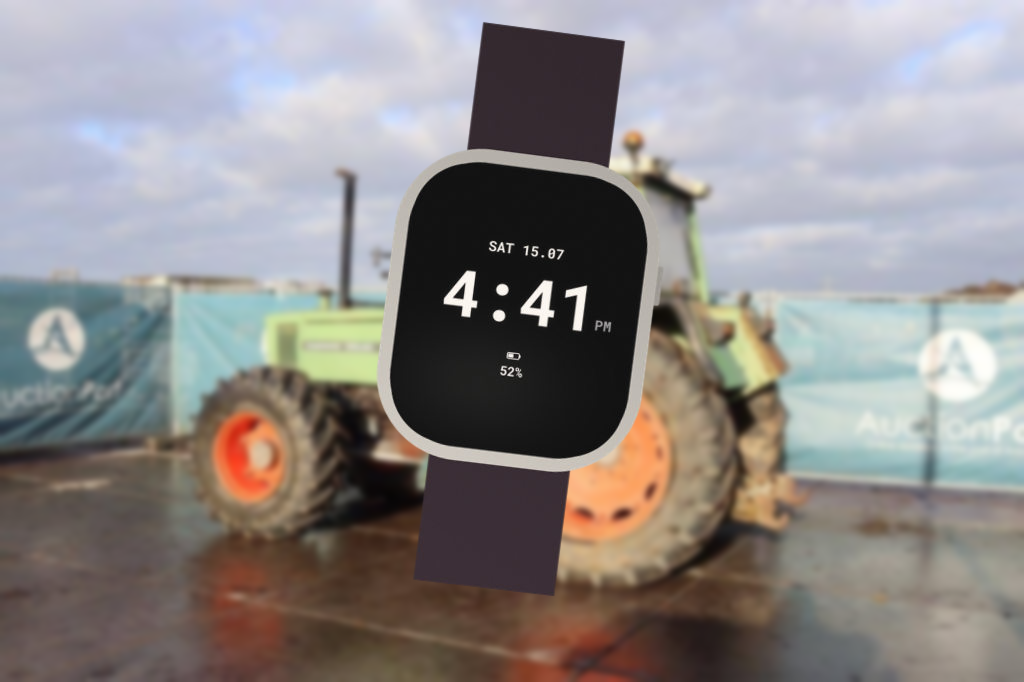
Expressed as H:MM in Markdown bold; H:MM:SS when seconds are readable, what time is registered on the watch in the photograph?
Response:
**4:41**
